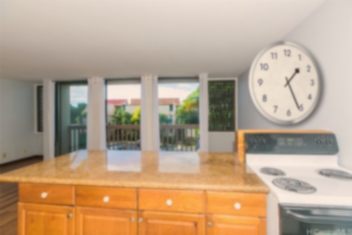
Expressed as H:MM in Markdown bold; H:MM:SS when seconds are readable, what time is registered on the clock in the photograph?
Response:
**1:26**
